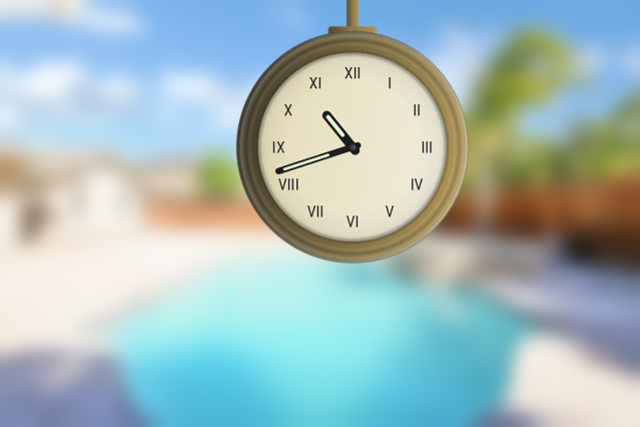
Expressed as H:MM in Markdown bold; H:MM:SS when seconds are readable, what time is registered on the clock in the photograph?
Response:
**10:42**
